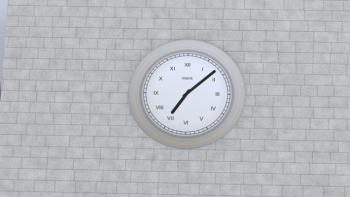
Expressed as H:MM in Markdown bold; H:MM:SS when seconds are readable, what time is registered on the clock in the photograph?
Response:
**7:08**
